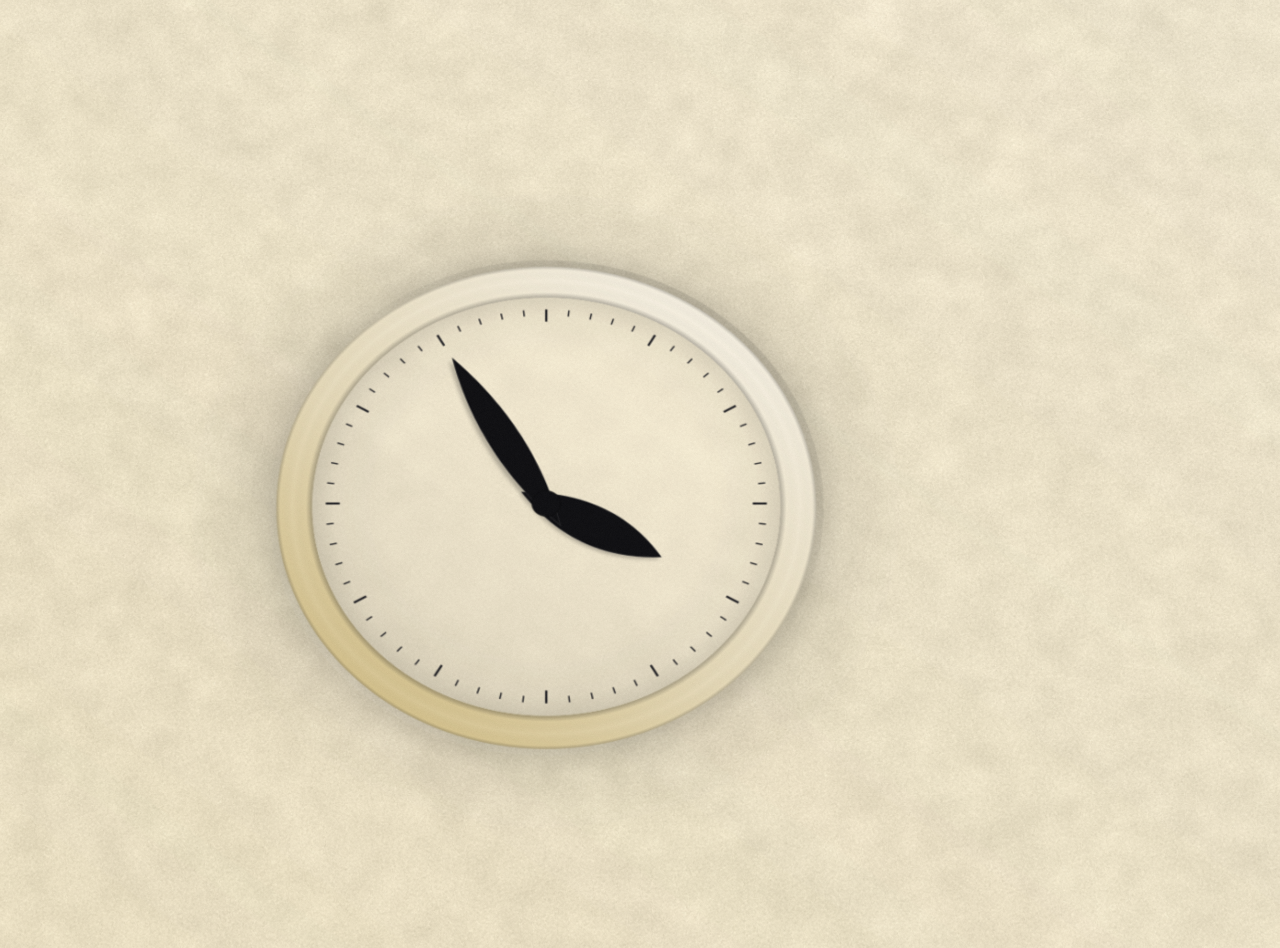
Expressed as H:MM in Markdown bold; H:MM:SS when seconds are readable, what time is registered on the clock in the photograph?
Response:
**3:55**
